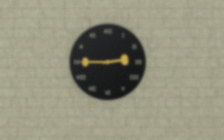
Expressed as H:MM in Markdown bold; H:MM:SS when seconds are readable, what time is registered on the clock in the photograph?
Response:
**2:45**
